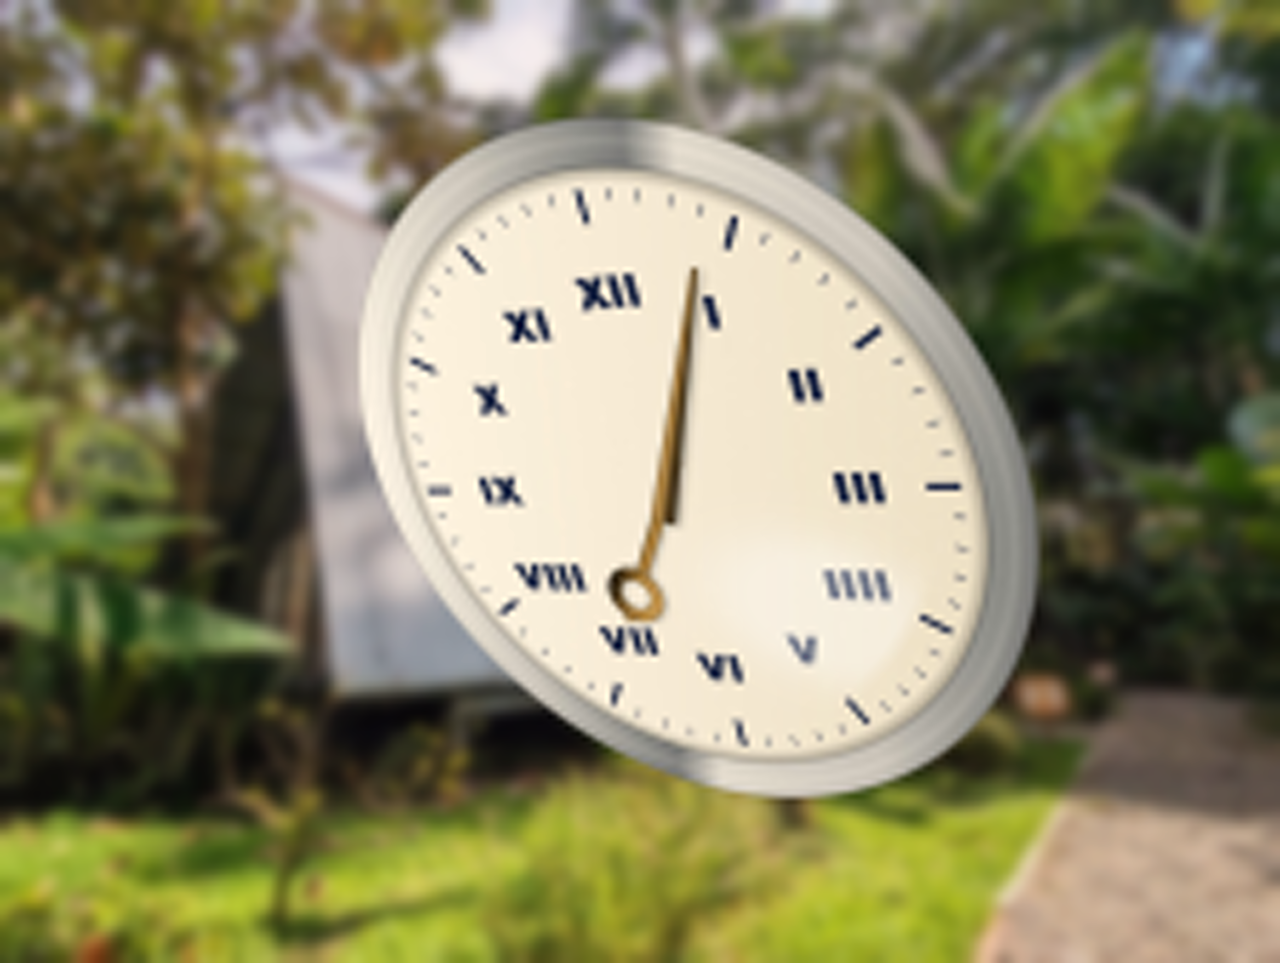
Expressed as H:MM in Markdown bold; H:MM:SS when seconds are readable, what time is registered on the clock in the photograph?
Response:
**7:04**
